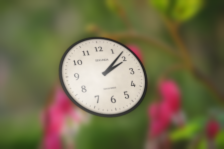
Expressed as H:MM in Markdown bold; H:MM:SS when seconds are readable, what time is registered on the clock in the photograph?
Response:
**2:08**
